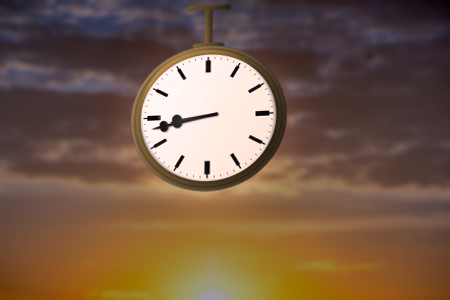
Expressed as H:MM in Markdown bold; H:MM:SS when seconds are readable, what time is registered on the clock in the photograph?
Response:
**8:43**
